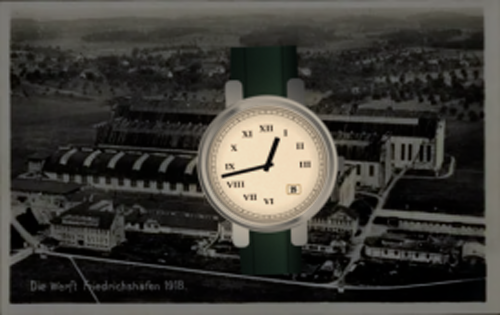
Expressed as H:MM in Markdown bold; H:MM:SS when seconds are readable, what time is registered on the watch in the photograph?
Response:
**12:43**
